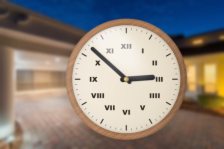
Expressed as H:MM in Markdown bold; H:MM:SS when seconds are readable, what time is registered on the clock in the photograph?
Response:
**2:52**
